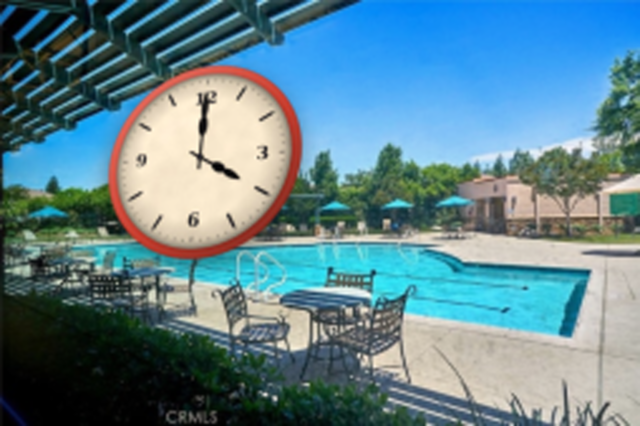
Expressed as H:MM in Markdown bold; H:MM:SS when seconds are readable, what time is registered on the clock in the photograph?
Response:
**4:00**
